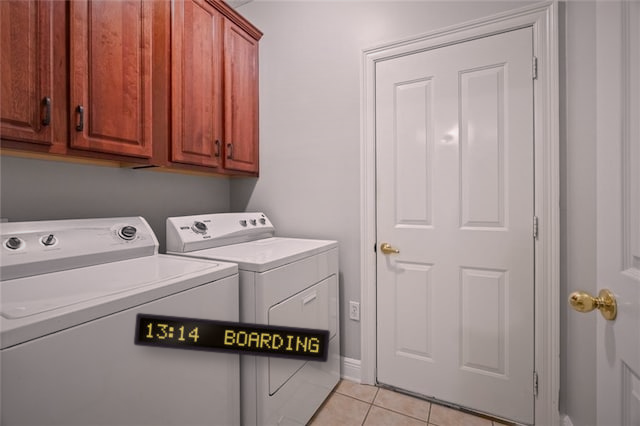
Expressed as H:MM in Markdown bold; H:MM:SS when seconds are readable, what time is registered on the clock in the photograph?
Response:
**13:14**
